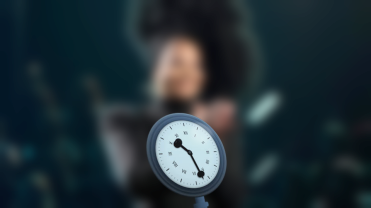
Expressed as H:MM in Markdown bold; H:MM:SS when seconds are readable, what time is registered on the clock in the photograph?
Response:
**10:27**
